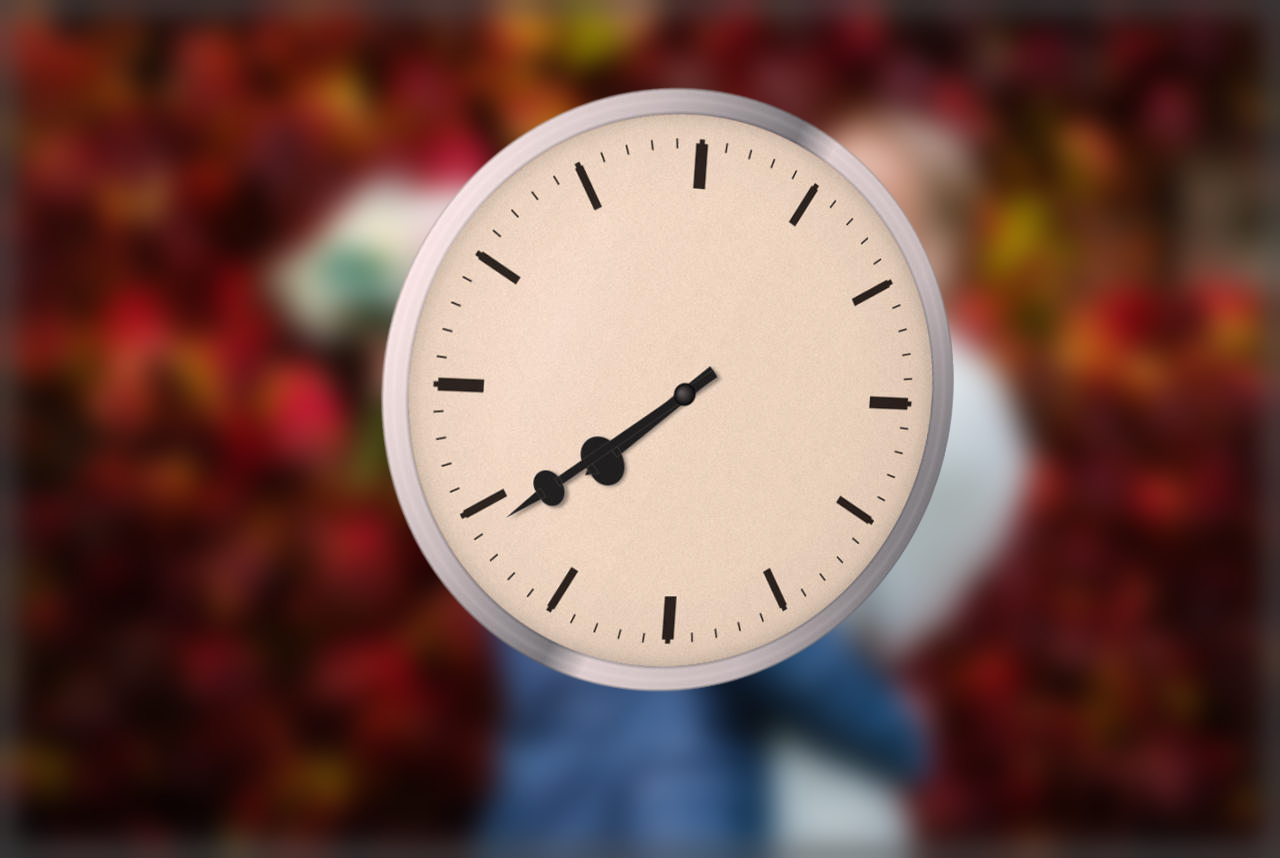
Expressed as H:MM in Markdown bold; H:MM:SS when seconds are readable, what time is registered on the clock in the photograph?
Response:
**7:39**
